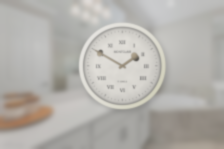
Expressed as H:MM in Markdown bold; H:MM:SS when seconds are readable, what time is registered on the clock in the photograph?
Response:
**1:50**
